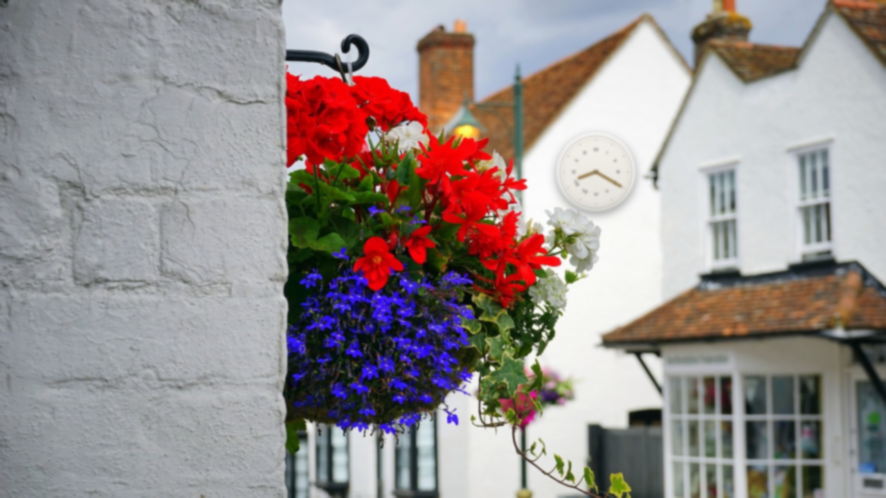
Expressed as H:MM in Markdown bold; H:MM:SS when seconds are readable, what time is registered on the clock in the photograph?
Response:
**8:20**
